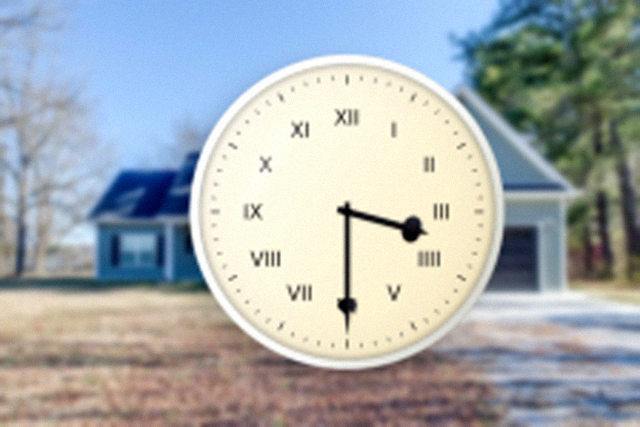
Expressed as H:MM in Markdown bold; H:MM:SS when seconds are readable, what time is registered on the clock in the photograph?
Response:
**3:30**
